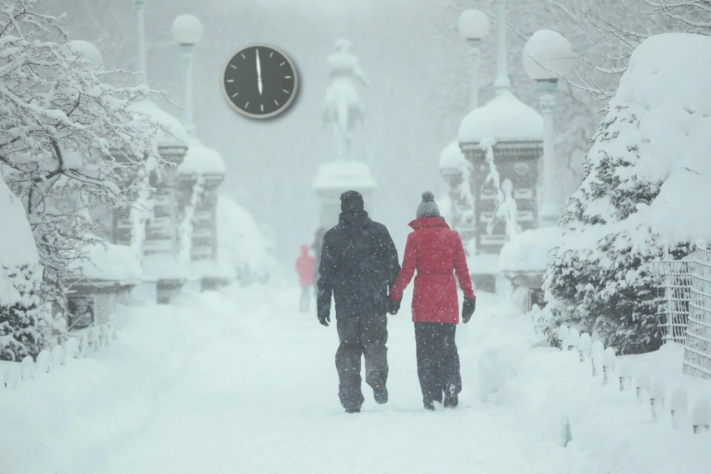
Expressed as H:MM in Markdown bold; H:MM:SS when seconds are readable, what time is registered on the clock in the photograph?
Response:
**6:00**
